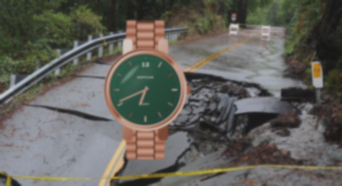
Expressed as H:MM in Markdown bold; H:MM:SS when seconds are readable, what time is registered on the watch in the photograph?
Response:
**6:41**
